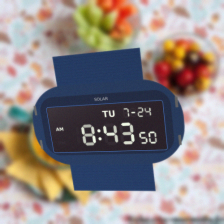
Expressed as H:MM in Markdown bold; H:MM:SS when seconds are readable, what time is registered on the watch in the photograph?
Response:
**8:43:50**
